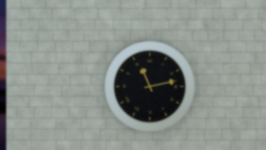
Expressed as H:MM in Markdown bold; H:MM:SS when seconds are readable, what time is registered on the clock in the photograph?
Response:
**11:13**
